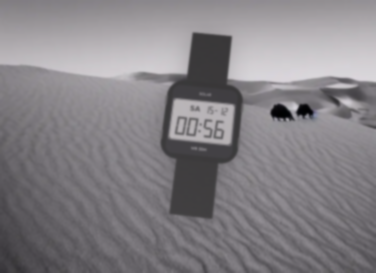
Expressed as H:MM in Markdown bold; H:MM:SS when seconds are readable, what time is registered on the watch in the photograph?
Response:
**0:56**
